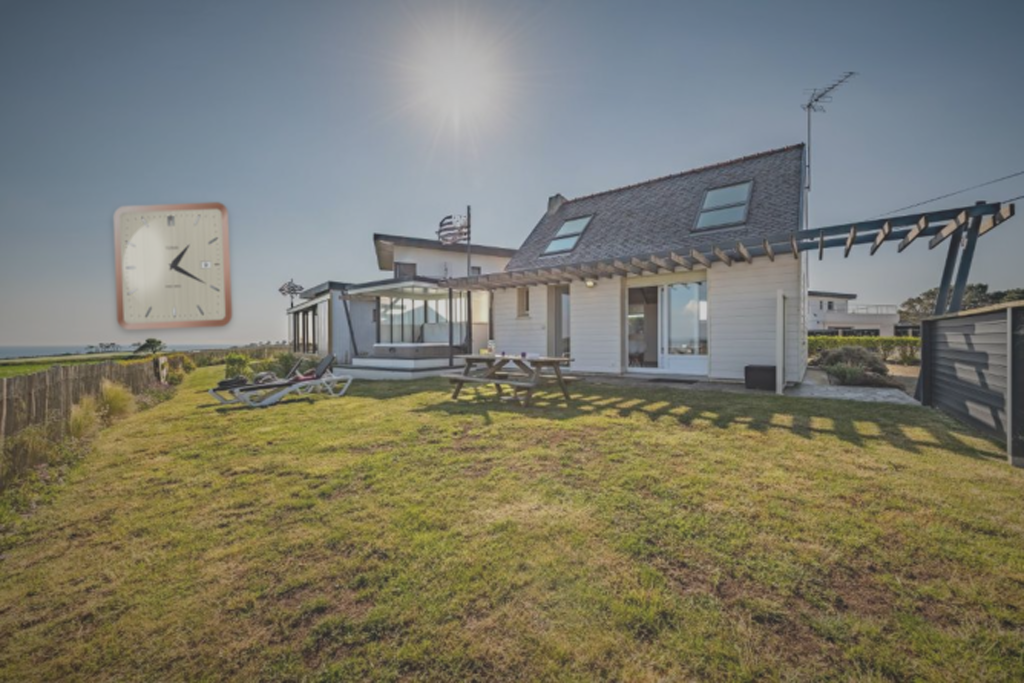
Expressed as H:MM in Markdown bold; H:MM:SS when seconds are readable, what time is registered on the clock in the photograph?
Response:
**1:20**
